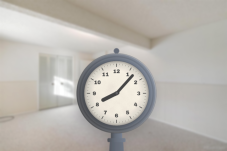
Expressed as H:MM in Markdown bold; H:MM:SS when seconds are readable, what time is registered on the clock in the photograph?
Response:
**8:07**
